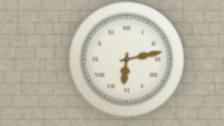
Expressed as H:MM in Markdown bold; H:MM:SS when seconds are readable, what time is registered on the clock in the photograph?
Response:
**6:13**
